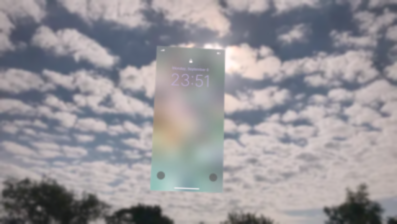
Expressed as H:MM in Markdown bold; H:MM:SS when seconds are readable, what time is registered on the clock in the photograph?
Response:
**23:51**
